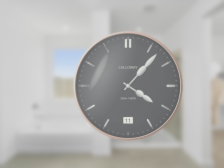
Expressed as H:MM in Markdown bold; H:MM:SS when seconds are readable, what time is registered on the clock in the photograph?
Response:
**4:07**
